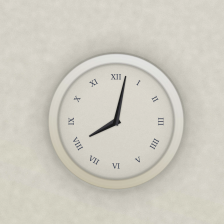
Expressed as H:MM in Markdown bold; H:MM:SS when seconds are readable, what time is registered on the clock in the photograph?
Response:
**8:02**
